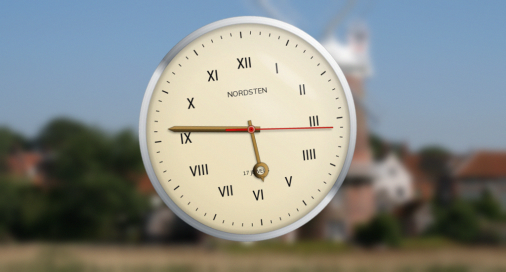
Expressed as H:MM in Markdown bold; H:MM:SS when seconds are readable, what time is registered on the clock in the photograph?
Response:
**5:46:16**
